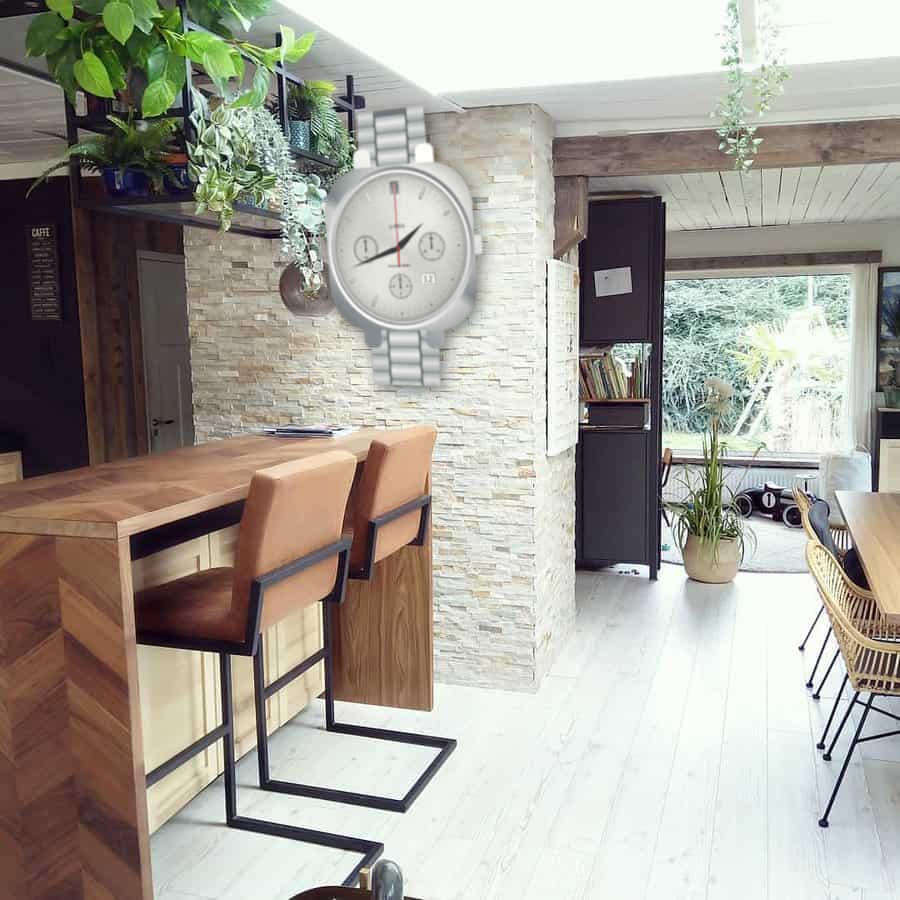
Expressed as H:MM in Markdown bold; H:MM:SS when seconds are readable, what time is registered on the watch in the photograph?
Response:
**1:42**
